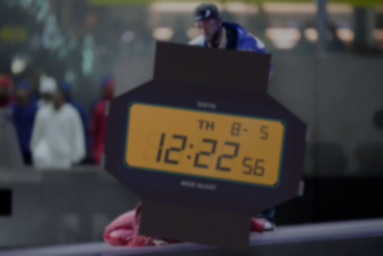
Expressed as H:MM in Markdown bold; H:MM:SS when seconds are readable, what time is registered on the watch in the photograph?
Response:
**12:22:56**
